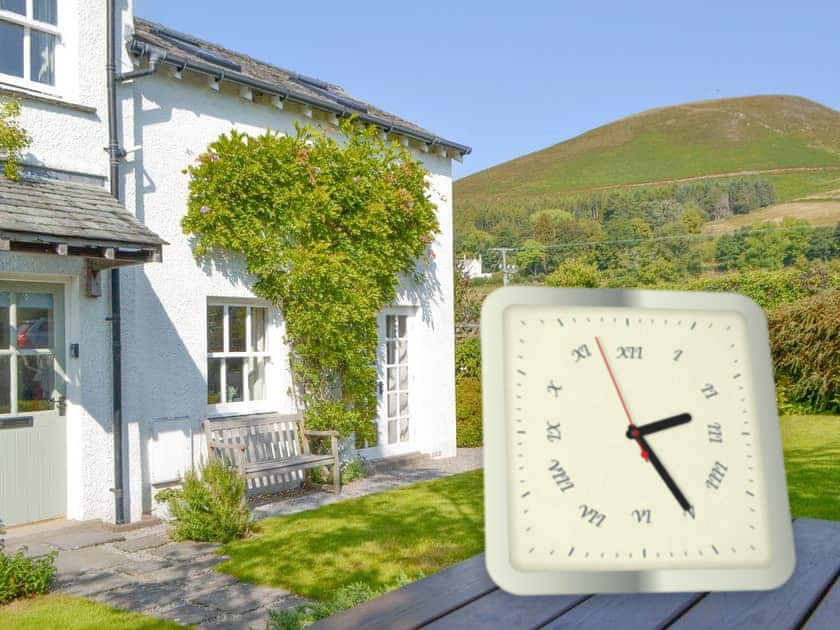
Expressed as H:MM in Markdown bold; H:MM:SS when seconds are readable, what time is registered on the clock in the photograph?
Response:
**2:24:57**
